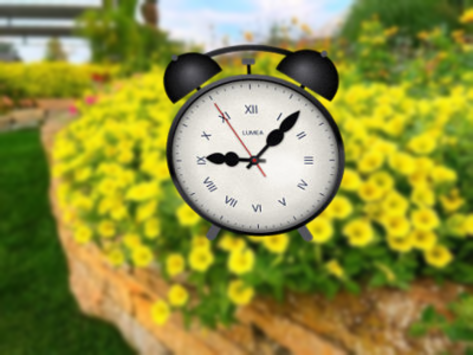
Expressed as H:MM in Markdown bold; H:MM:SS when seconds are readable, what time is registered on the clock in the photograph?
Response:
**9:06:55**
